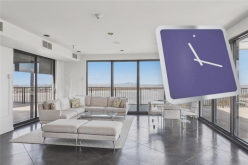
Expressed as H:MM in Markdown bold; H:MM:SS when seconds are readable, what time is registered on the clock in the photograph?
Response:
**11:18**
